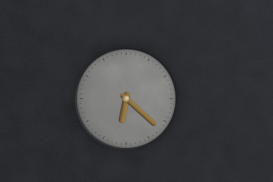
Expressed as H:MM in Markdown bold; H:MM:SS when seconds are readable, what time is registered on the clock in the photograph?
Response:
**6:22**
